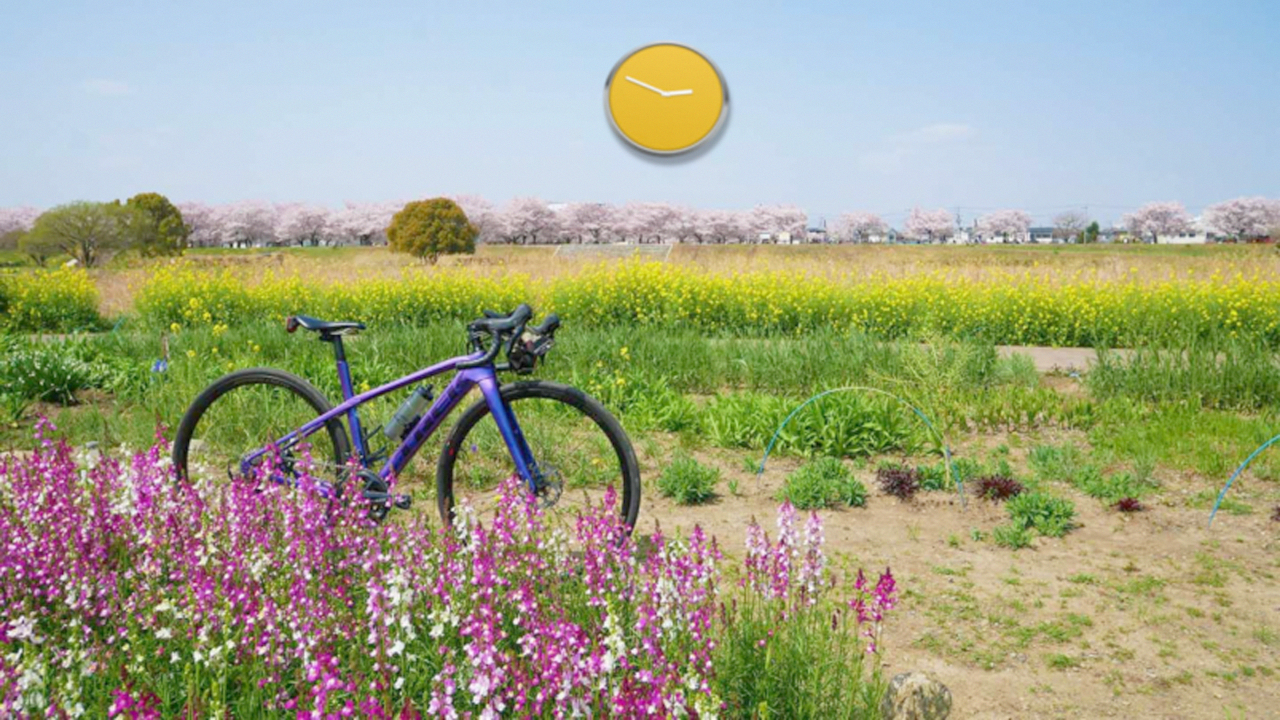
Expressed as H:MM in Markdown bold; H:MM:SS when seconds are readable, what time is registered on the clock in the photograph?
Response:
**2:49**
